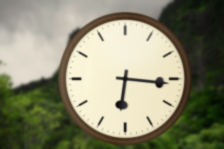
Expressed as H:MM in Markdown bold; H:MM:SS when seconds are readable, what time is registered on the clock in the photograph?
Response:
**6:16**
